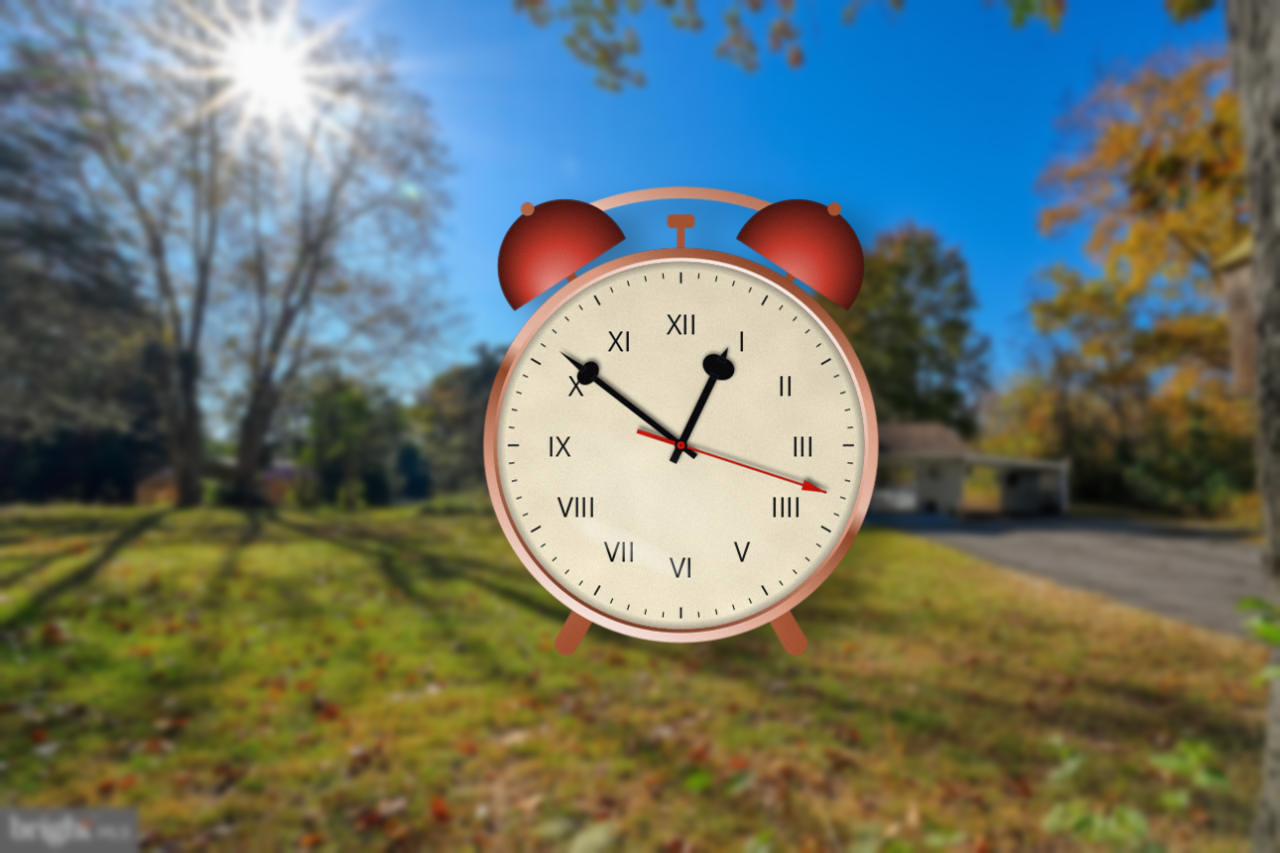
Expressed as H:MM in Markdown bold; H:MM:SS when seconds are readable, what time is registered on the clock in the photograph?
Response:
**12:51:18**
